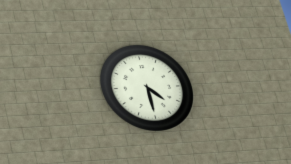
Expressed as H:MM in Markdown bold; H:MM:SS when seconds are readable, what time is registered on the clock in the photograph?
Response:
**4:30**
